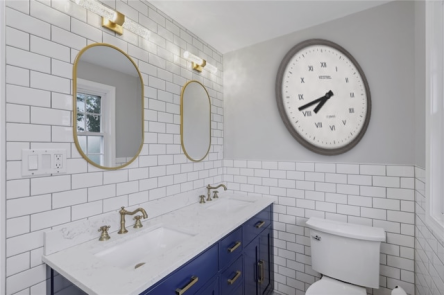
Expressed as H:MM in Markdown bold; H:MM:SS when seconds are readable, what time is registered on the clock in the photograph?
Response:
**7:42**
